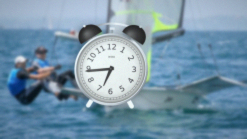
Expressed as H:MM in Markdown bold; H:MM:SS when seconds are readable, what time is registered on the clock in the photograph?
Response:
**6:44**
